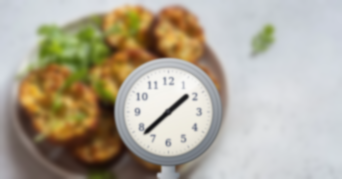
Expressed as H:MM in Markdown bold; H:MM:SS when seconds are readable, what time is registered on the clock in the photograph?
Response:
**1:38**
